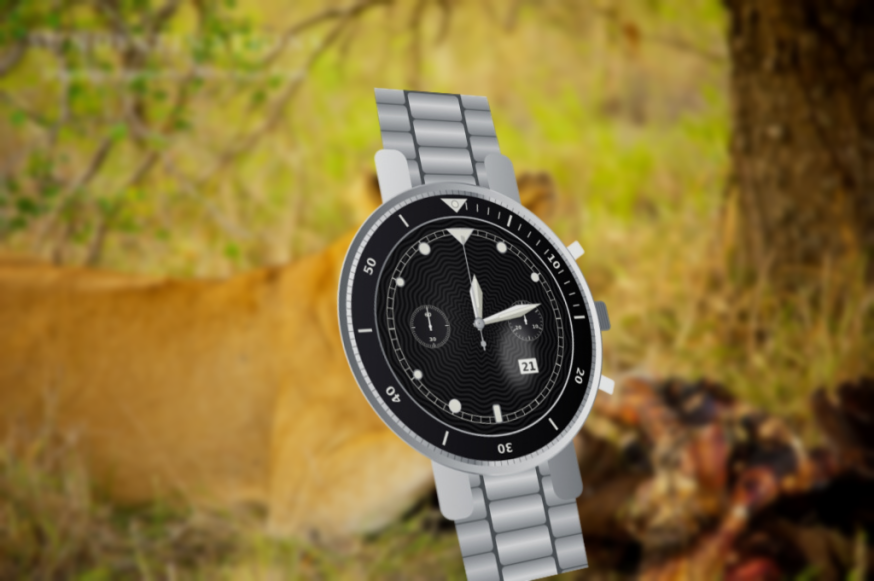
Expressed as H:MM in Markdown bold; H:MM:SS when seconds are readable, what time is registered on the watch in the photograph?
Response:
**12:13**
